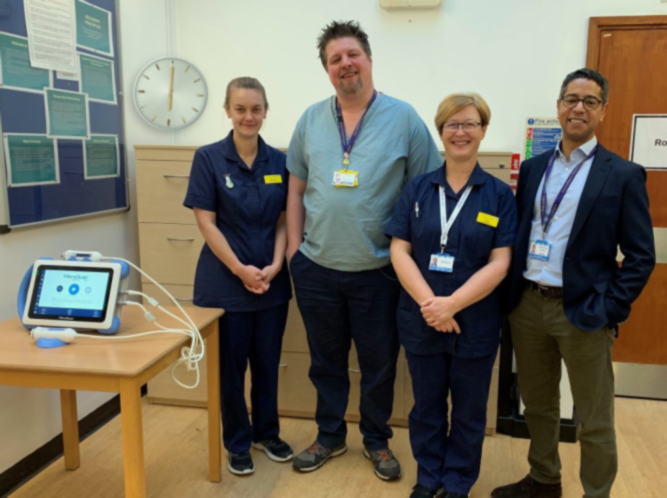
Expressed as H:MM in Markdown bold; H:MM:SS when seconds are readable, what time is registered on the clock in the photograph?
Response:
**6:00**
